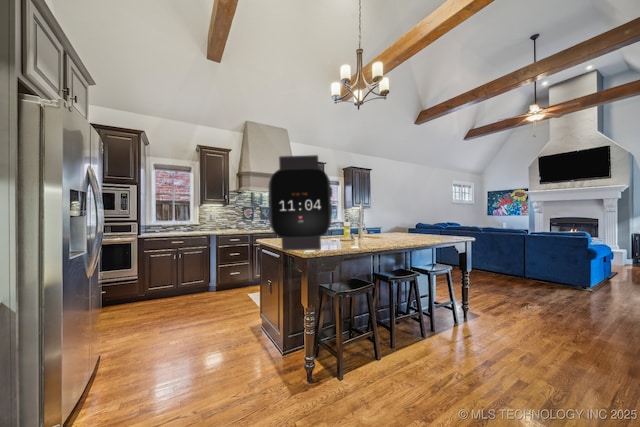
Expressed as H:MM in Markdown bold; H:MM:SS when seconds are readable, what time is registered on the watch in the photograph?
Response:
**11:04**
